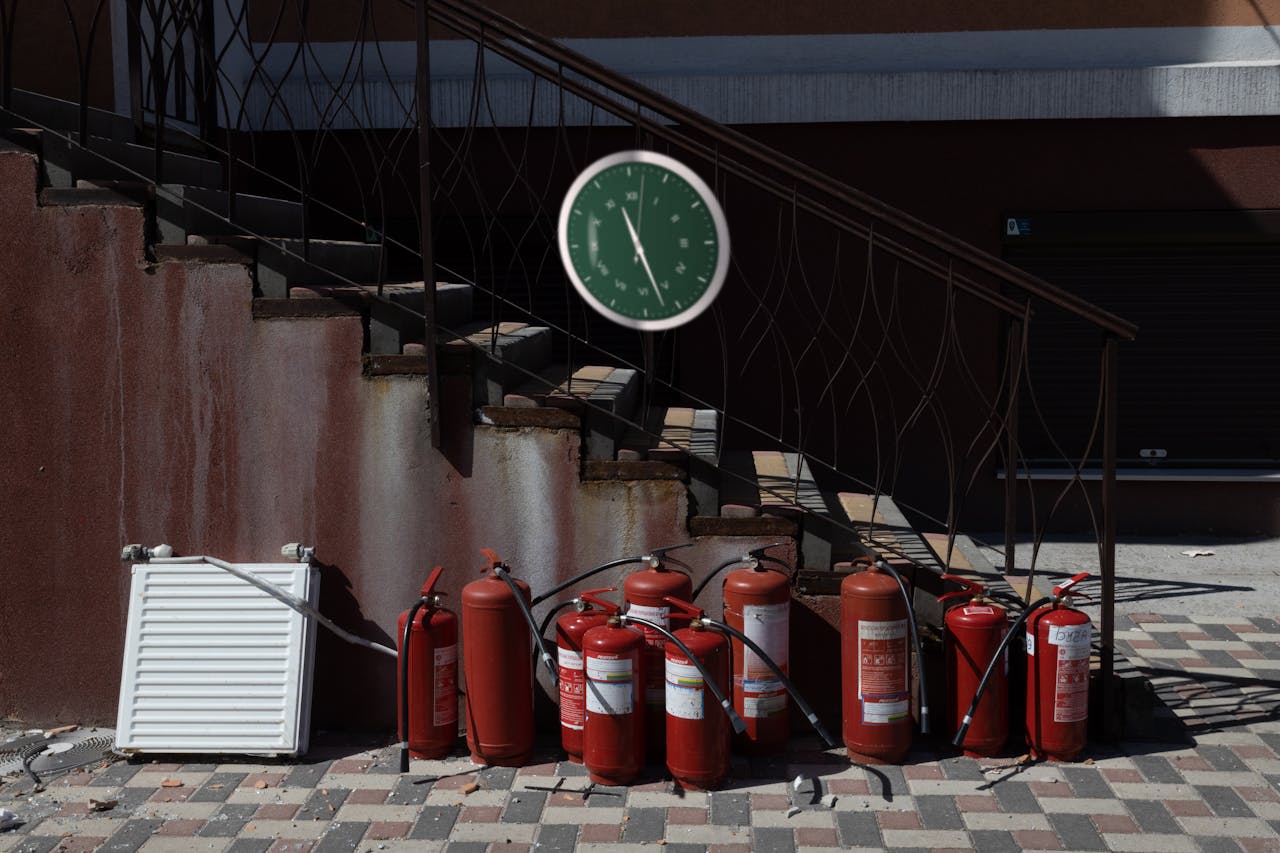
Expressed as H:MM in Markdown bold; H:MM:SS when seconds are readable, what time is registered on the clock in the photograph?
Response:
**11:27:02**
